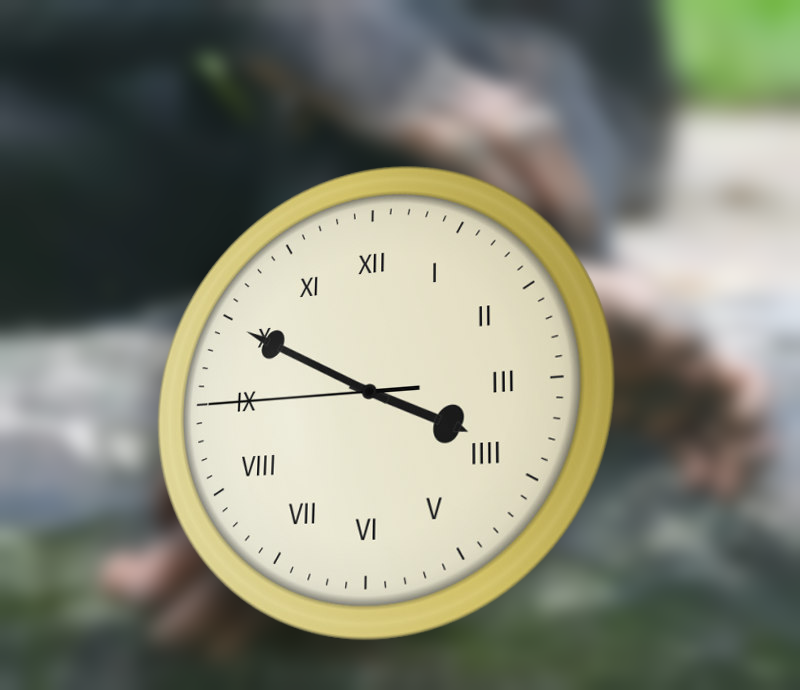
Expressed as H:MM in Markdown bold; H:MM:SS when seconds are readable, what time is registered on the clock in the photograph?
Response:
**3:49:45**
